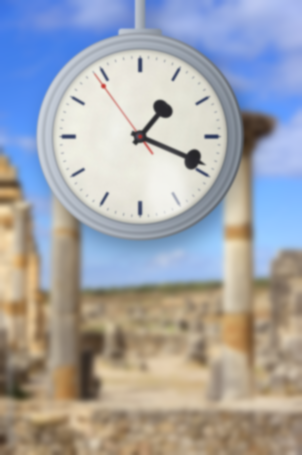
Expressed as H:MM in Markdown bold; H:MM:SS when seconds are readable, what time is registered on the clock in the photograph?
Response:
**1:18:54**
